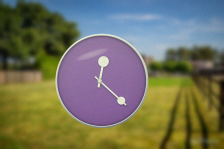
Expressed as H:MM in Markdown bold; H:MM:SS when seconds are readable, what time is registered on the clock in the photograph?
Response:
**12:22**
